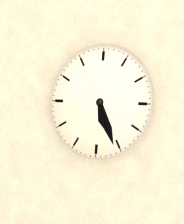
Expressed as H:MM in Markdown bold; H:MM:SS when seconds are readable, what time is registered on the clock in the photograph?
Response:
**5:26**
